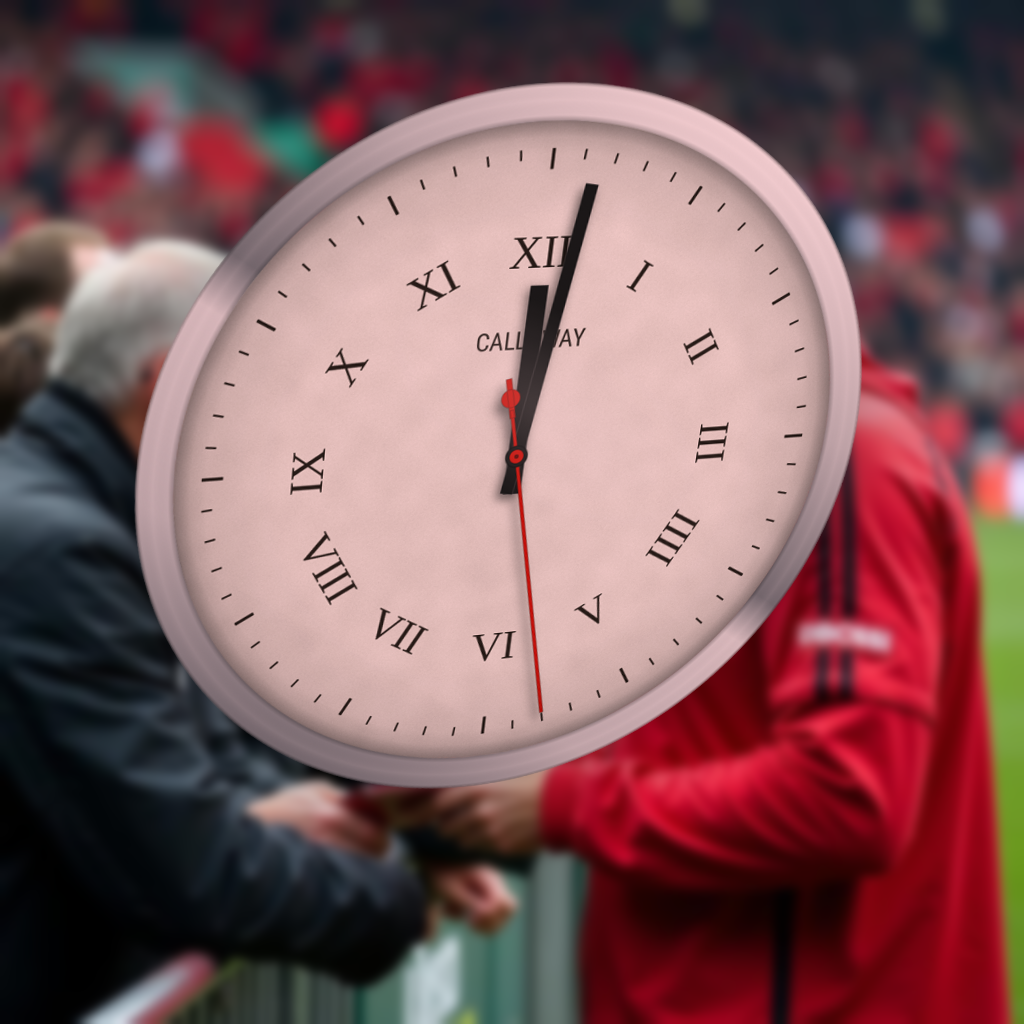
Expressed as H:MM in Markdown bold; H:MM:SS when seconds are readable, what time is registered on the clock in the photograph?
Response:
**12:01:28**
